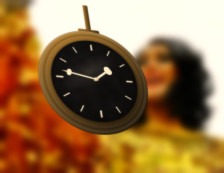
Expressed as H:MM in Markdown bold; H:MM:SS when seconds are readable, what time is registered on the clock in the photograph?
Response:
**1:47**
